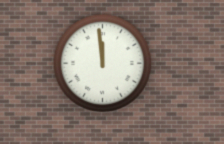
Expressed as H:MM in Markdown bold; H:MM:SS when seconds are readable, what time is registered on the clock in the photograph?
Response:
**11:59**
